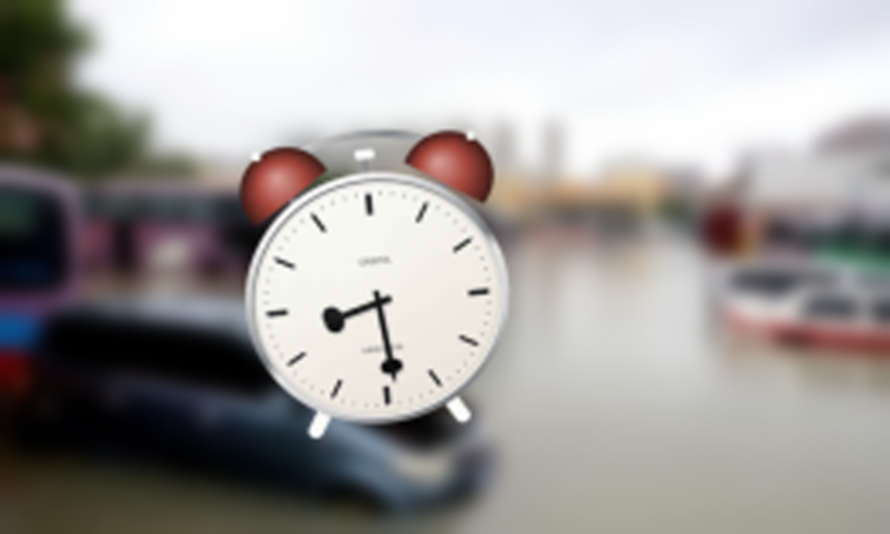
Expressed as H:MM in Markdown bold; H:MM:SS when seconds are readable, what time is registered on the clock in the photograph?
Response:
**8:29**
